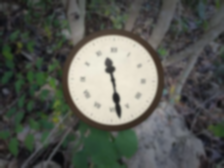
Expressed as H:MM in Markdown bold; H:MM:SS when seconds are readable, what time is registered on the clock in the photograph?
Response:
**11:28**
